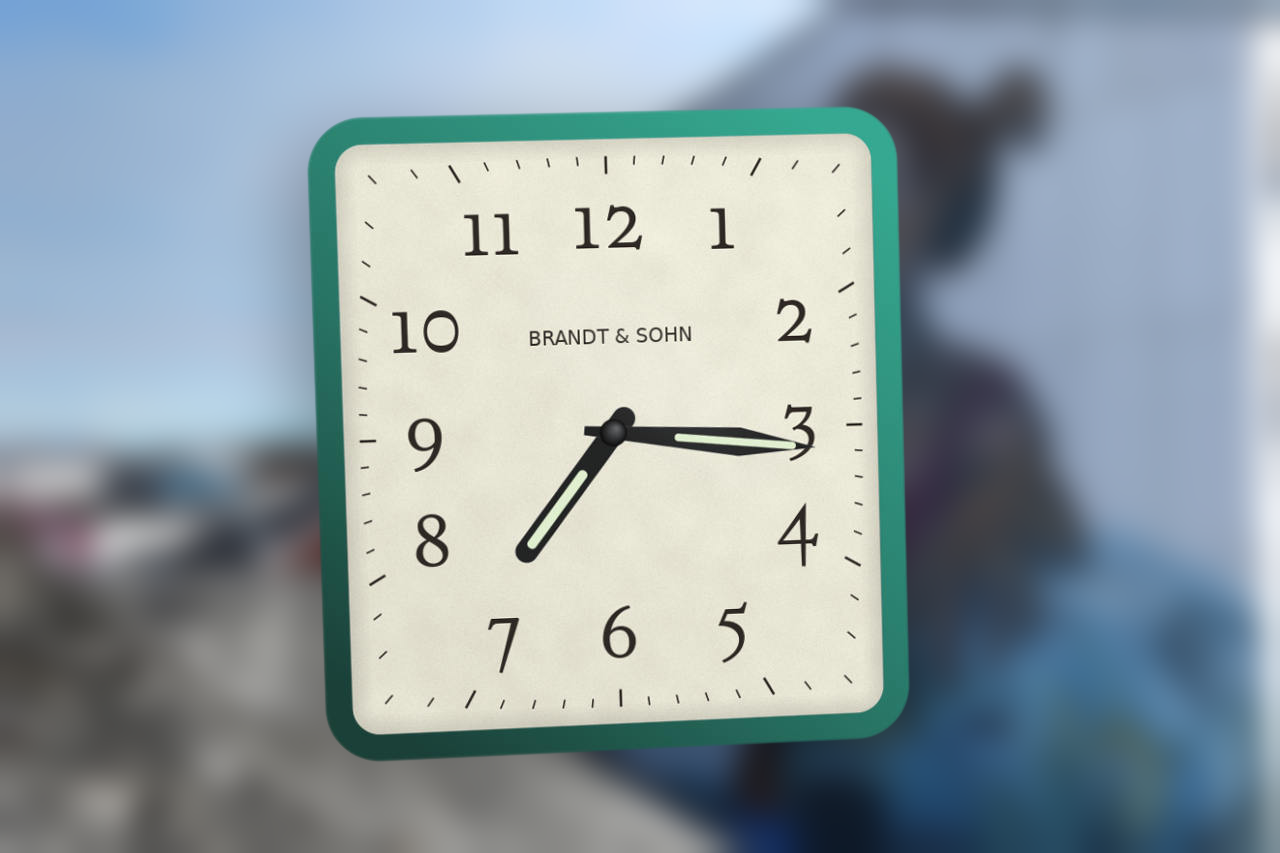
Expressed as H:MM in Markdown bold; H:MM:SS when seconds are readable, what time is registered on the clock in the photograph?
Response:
**7:16**
